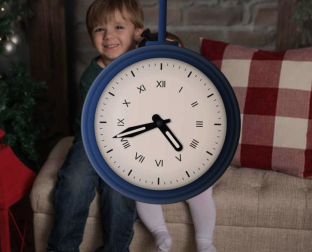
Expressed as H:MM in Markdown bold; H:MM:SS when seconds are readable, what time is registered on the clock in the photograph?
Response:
**4:42**
